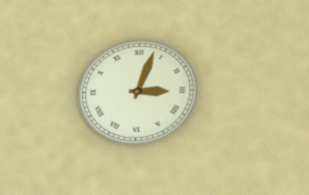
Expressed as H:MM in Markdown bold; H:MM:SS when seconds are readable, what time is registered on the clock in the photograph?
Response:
**3:03**
